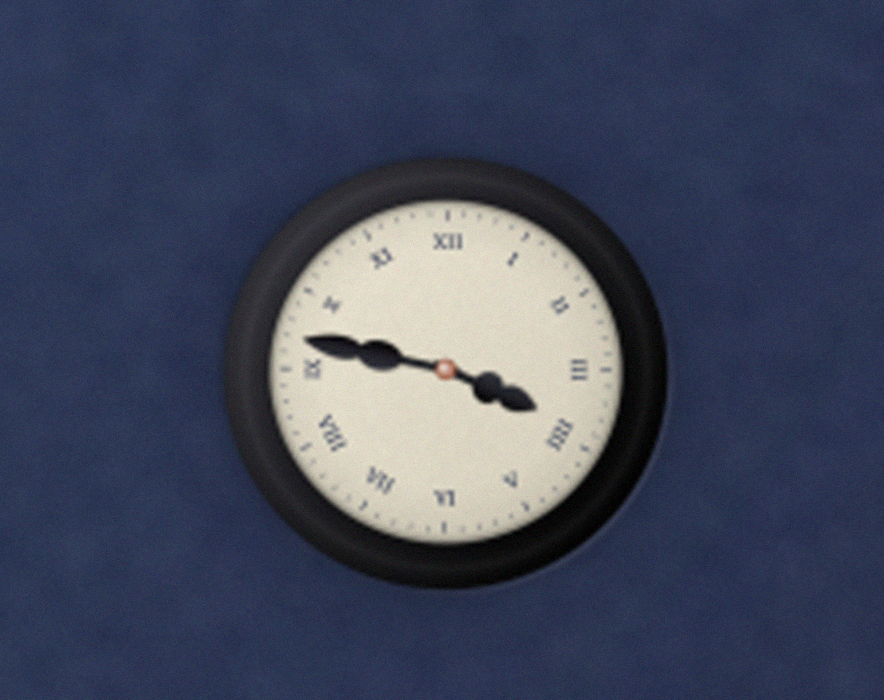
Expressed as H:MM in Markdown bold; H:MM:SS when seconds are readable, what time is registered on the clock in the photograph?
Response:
**3:47**
